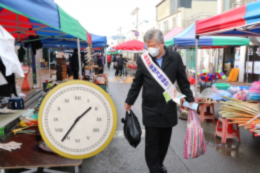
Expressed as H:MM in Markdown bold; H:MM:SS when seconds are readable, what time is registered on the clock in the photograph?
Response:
**1:36**
